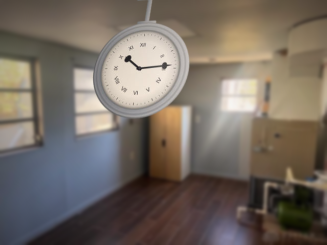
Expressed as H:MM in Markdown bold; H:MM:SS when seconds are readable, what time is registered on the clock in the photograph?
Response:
**10:14**
